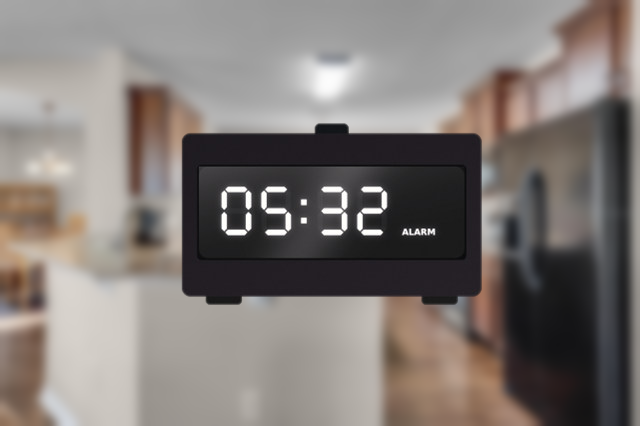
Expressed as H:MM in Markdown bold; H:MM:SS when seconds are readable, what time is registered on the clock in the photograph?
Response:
**5:32**
